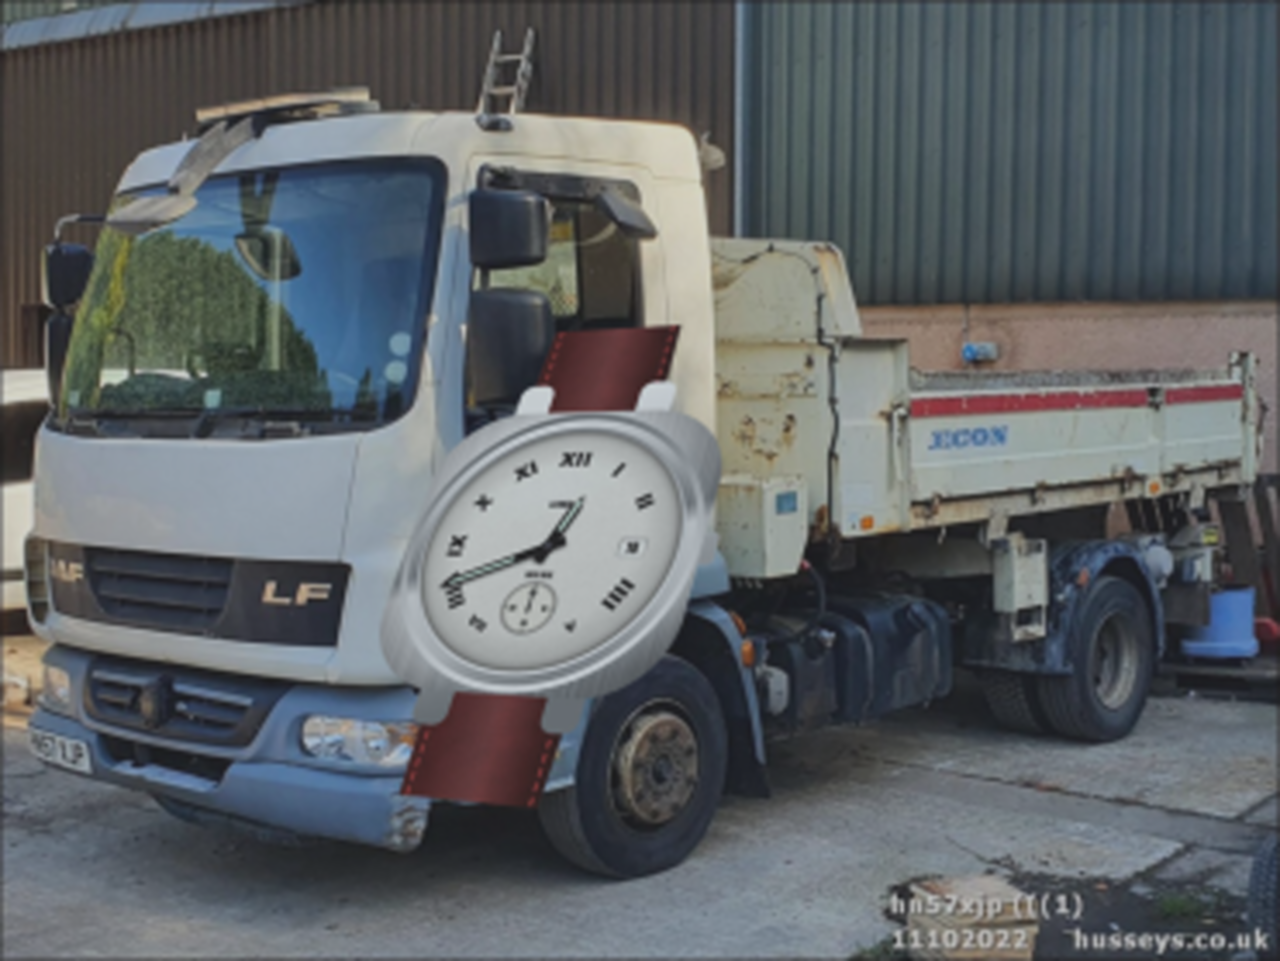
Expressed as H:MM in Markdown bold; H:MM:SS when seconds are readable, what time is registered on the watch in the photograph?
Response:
**12:41**
